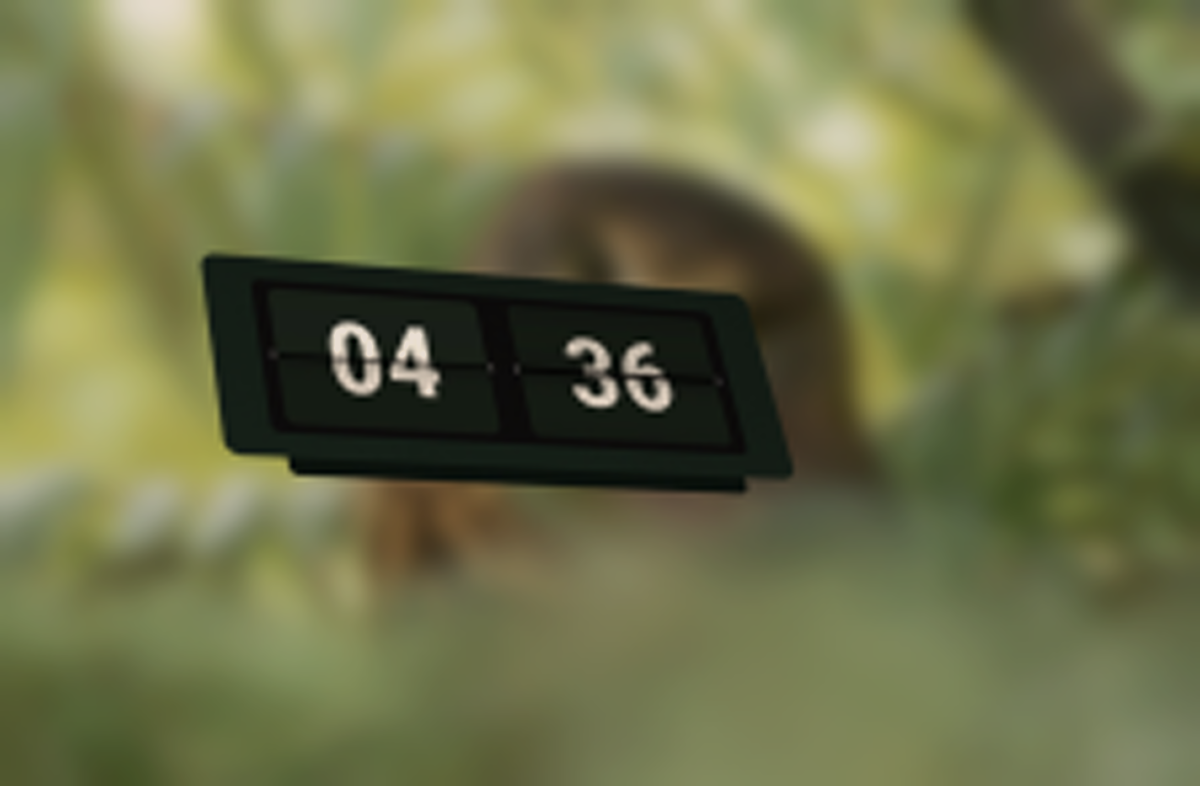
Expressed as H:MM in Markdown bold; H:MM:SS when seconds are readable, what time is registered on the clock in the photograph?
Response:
**4:36**
